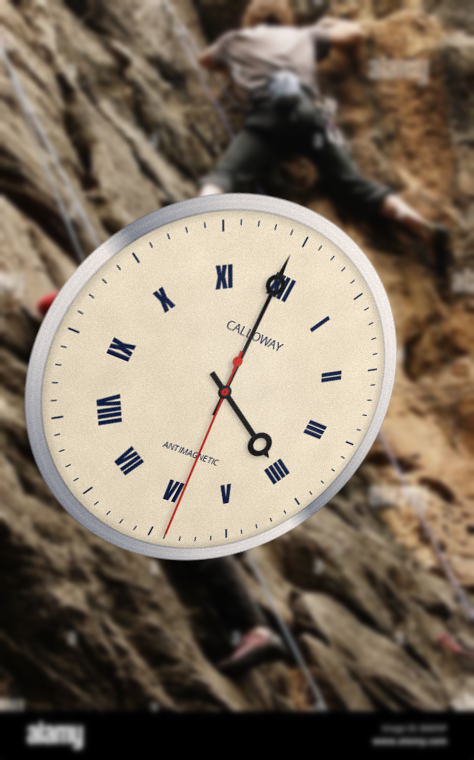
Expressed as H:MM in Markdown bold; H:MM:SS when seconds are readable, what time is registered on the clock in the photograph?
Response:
**3:59:29**
